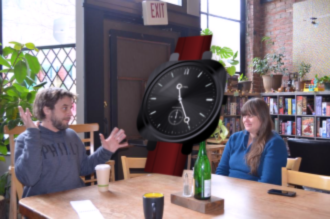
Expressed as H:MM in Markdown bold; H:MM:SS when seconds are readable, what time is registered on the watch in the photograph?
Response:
**11:25**
